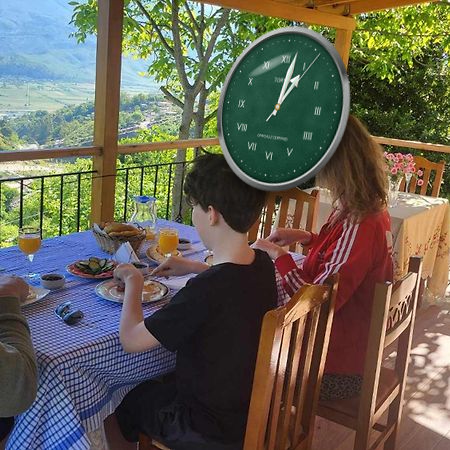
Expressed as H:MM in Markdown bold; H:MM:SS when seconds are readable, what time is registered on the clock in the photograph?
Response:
**1:02:06**
